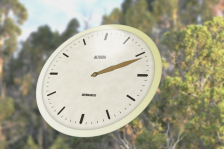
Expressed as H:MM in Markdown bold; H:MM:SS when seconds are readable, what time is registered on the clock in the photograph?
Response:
**2:11**
